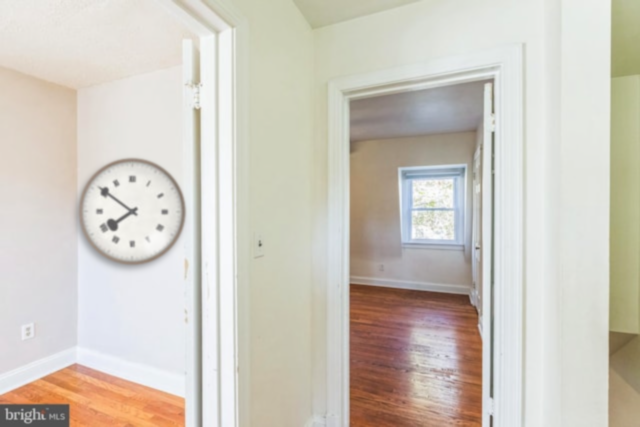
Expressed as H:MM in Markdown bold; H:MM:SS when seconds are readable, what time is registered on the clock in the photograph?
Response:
**7:51**
